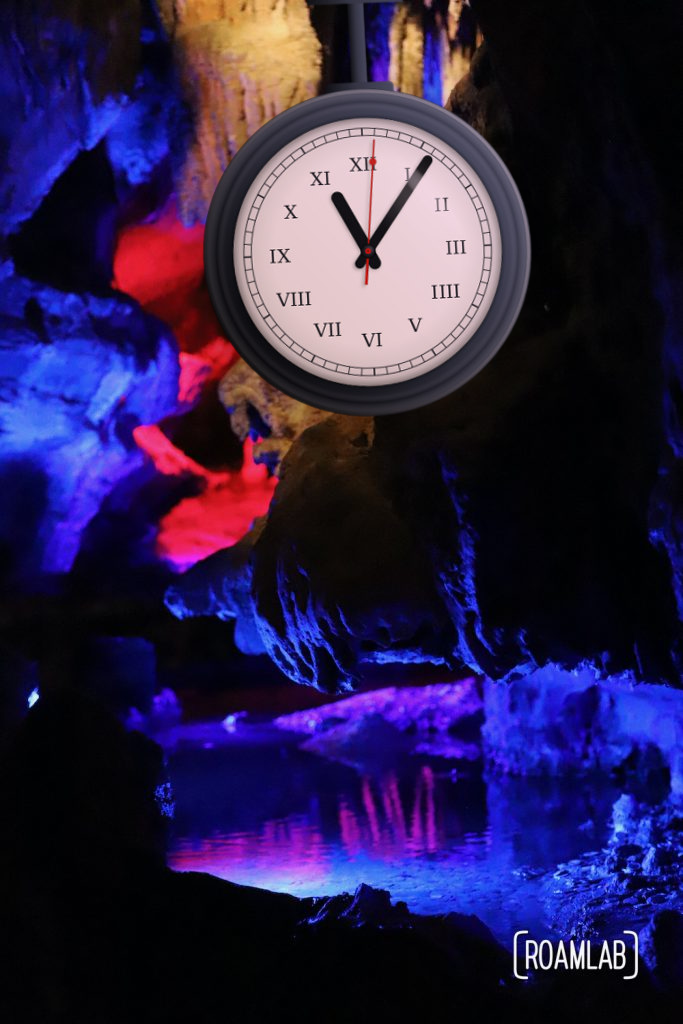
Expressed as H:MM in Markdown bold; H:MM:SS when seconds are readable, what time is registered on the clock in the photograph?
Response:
**11:06:01**
